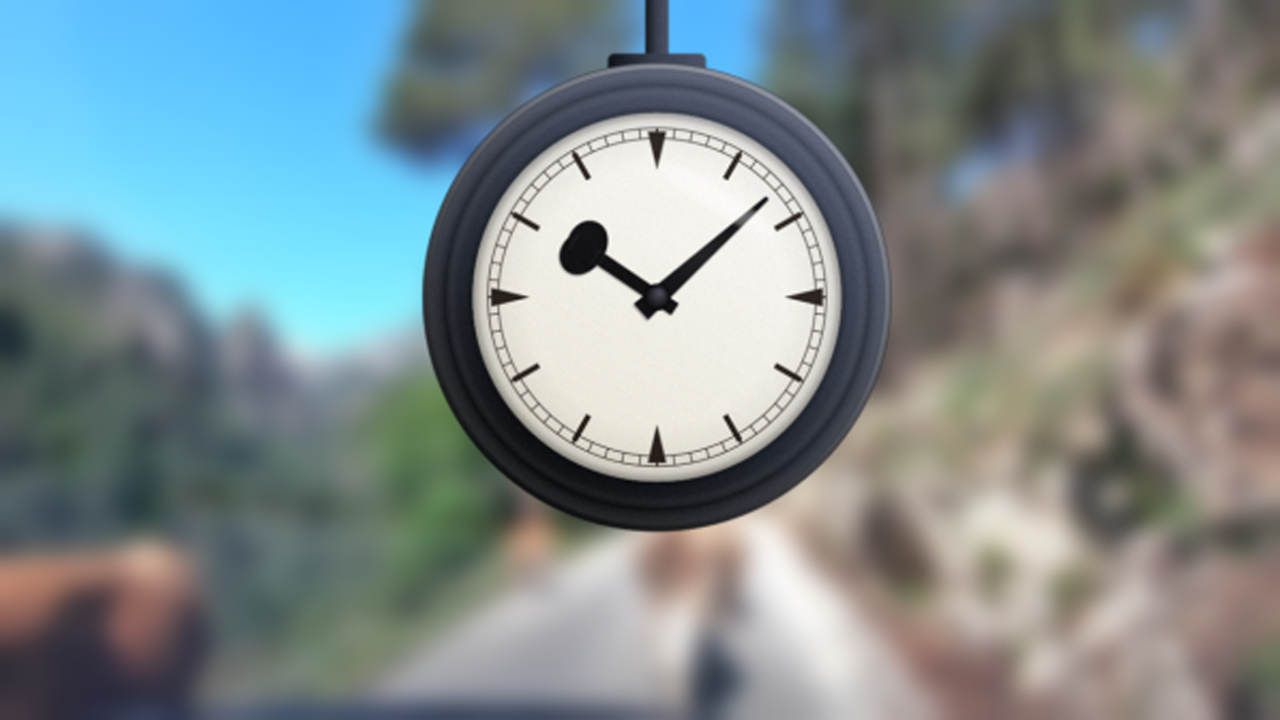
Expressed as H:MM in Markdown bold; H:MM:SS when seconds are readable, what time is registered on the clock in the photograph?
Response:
**10:08**
